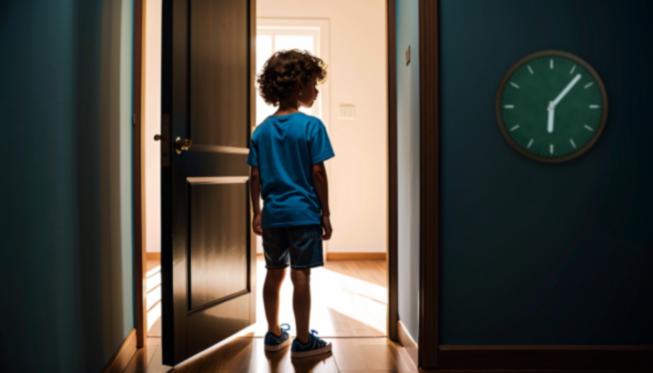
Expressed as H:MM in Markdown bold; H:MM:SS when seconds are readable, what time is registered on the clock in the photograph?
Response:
**6:07**
